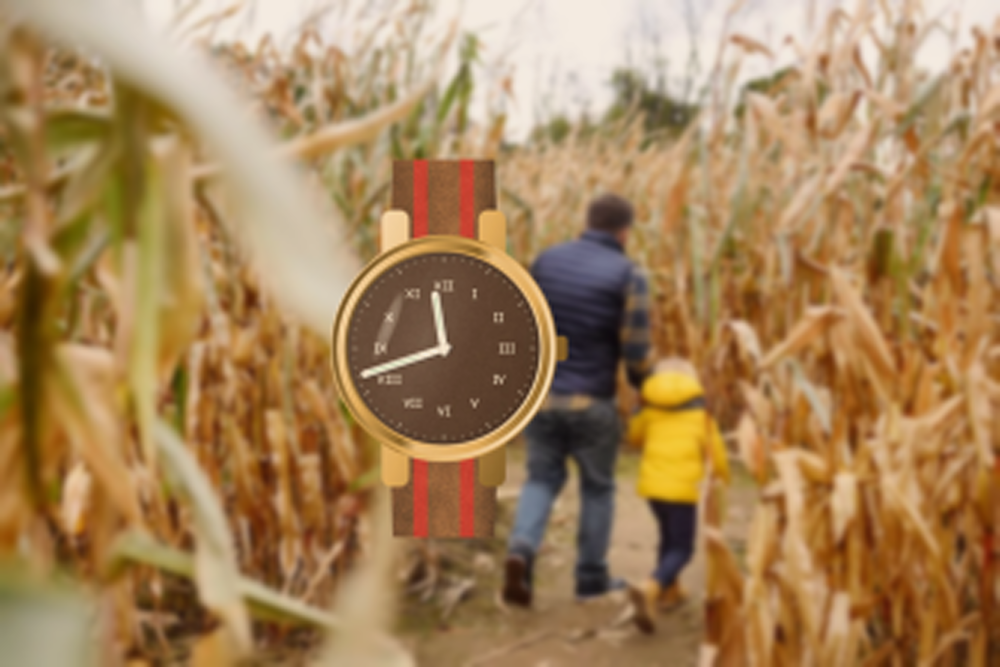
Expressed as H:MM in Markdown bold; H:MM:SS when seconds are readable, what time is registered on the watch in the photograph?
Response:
**11:42**
